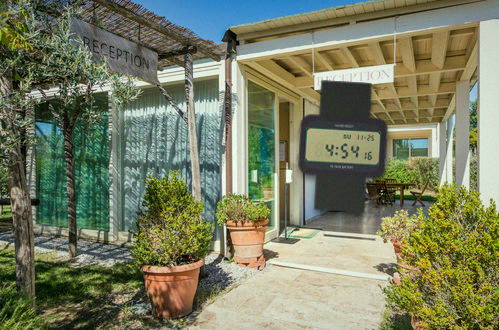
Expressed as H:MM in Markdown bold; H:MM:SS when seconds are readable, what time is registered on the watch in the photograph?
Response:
**4:54:16**
